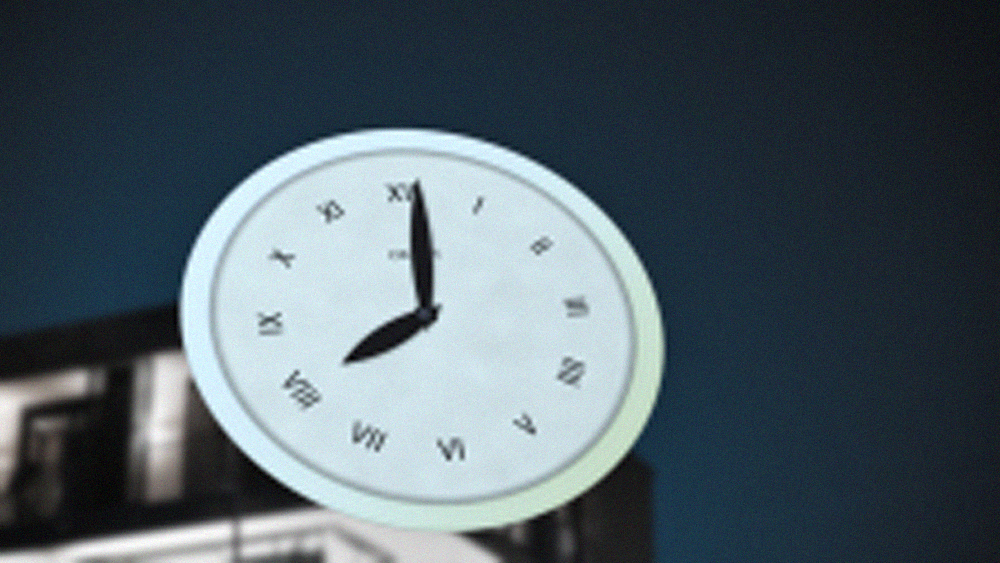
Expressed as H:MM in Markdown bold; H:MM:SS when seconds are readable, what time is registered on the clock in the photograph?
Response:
**8:01**
